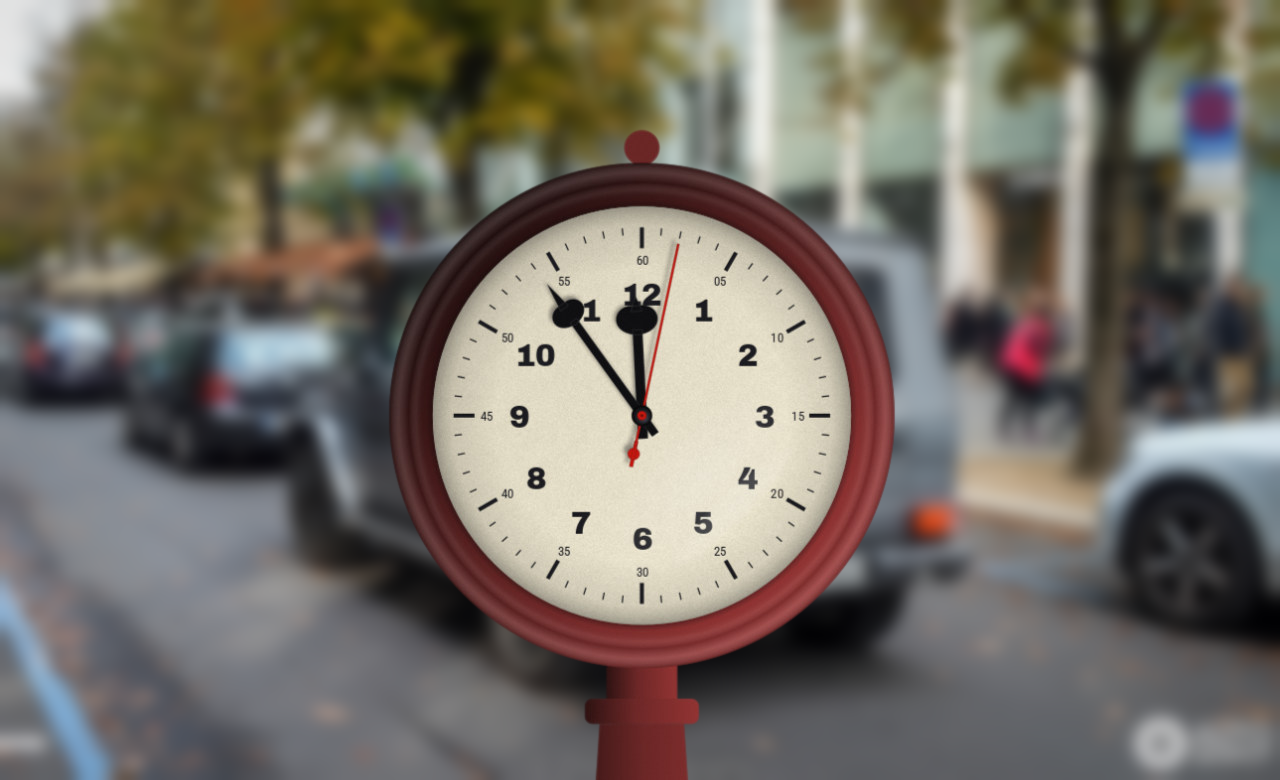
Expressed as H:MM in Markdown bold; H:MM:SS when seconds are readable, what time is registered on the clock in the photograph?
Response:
**11:54:02**
